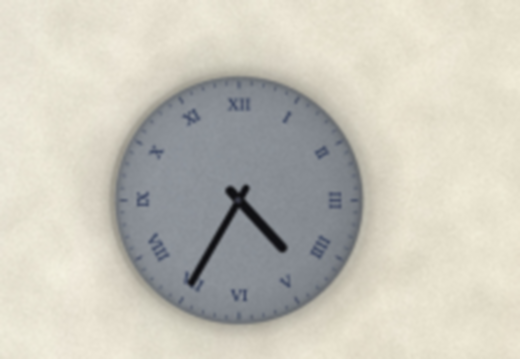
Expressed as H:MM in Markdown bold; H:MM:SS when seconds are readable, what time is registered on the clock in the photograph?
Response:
**4:35**
